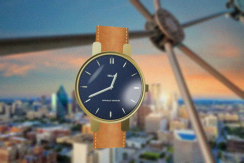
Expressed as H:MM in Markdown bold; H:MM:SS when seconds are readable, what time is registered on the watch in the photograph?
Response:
**12:41**
